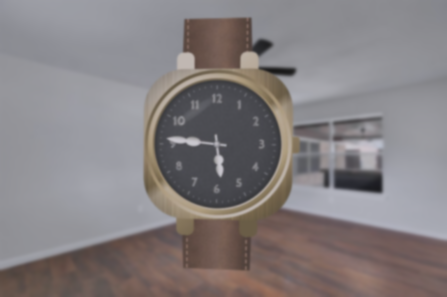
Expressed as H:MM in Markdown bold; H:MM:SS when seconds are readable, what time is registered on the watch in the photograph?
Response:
**5:46**
